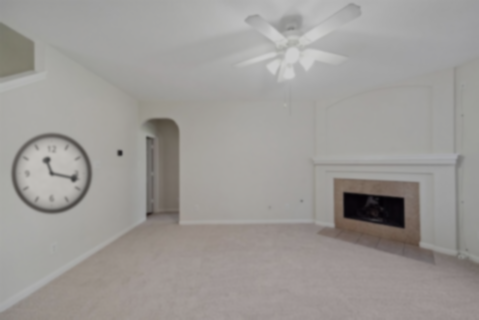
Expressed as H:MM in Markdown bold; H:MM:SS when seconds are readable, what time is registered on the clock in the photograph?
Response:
**11:17**
